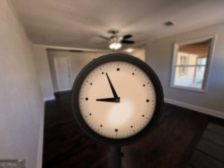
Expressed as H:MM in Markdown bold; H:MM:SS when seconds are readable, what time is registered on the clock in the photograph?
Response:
**8:56**
